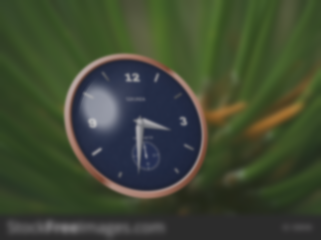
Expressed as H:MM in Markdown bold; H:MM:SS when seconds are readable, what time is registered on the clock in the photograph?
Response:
**3:32**
